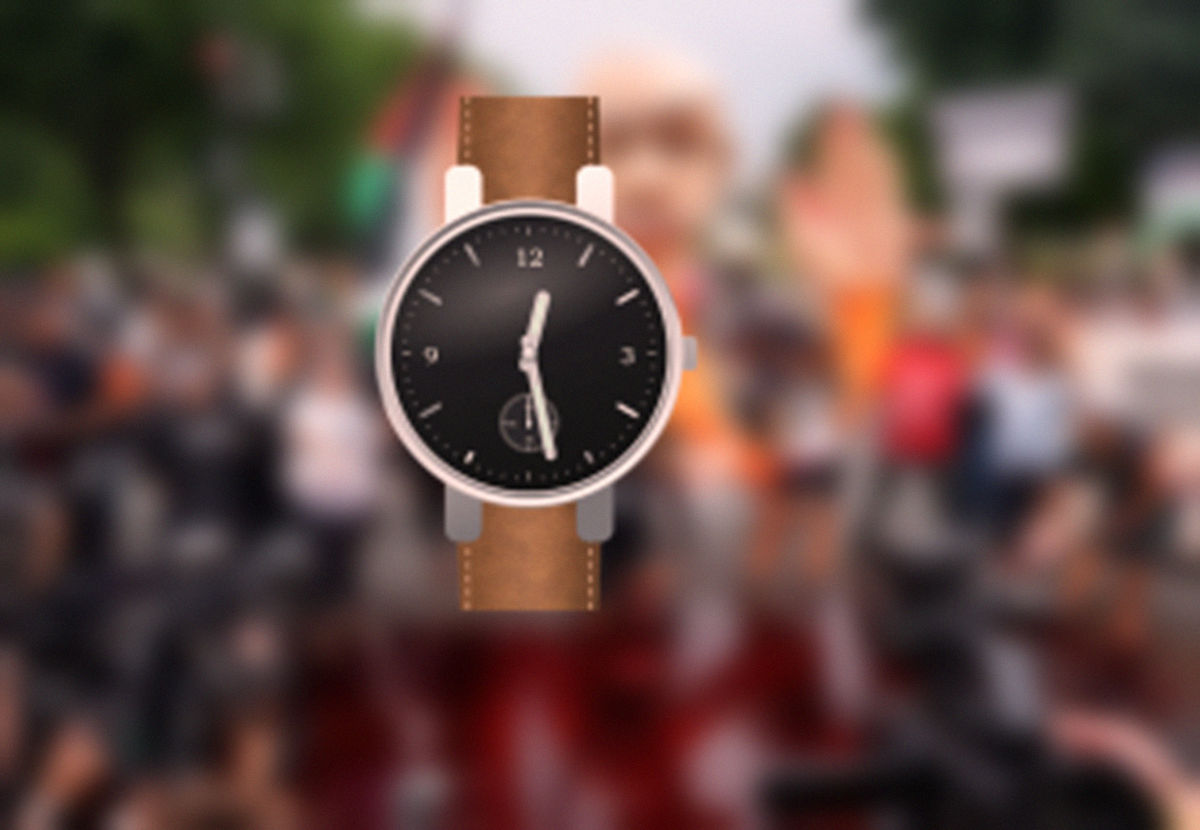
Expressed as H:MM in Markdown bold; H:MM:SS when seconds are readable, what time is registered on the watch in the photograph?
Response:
**12:28**
